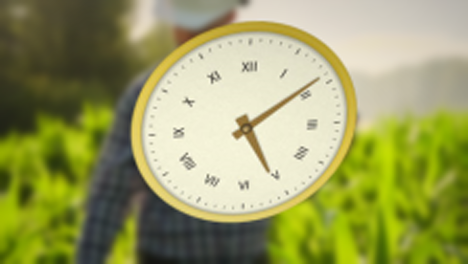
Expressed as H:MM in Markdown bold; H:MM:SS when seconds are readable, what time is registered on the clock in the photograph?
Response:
**5:09**
